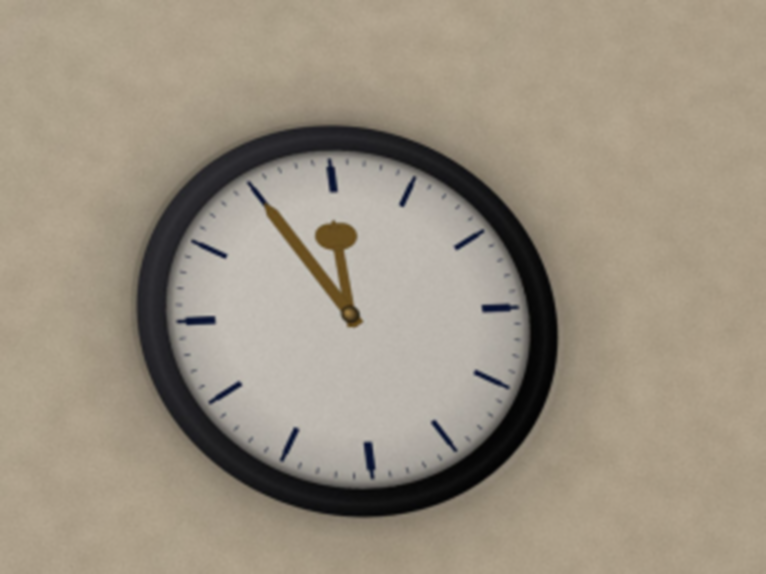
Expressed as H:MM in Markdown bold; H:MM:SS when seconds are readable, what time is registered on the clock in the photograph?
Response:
**11:55**
